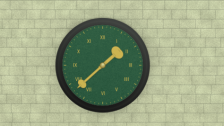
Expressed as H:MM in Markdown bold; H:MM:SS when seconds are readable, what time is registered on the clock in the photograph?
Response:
**1:38**
